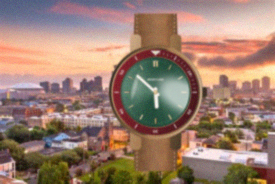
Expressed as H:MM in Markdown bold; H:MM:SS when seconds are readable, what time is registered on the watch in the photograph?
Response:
**5:52**
